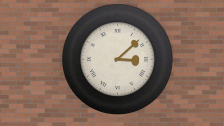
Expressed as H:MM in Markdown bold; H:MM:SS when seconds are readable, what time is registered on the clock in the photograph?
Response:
**3:08**
